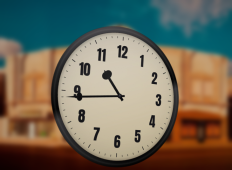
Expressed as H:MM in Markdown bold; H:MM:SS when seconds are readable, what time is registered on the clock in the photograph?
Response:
**10:44**
